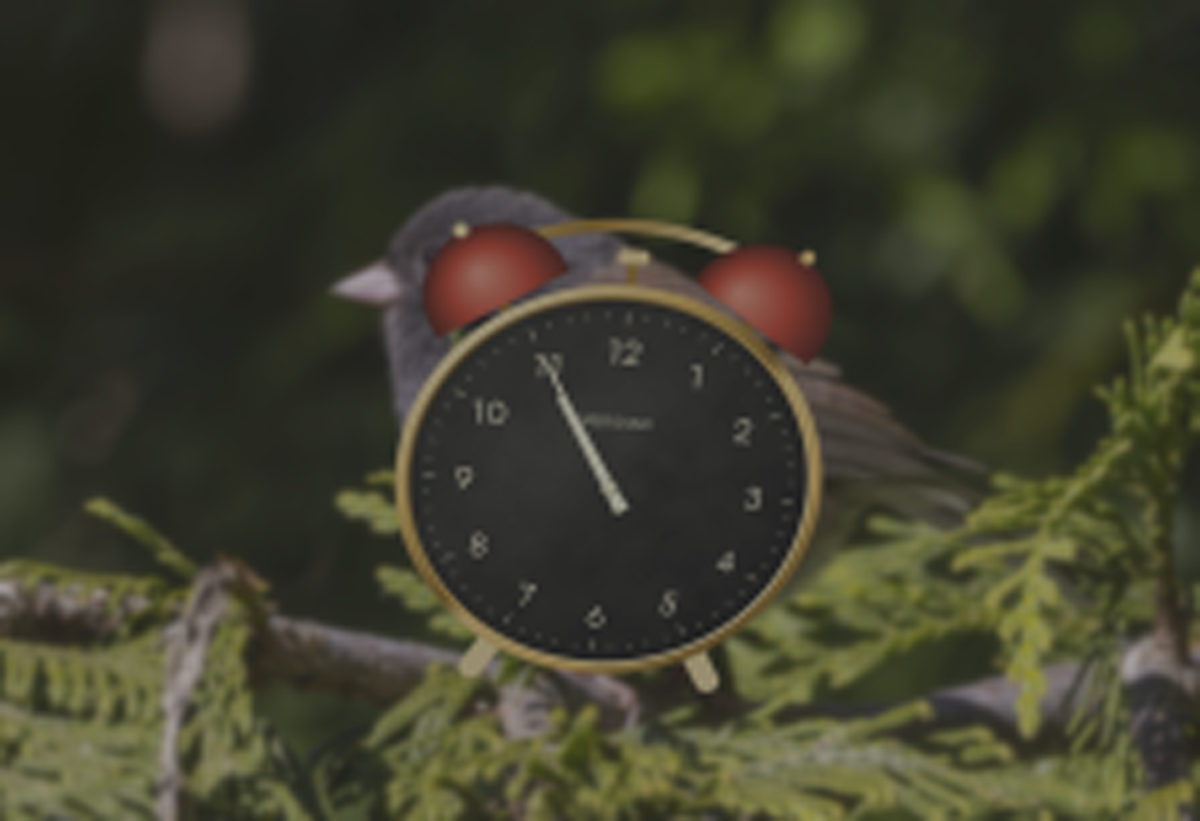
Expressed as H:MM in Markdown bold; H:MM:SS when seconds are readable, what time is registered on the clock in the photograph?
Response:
**10:55**
